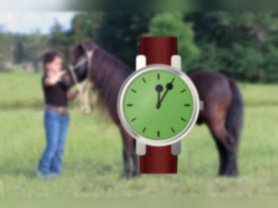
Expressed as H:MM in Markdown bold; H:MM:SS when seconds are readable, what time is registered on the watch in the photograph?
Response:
**12:05**
